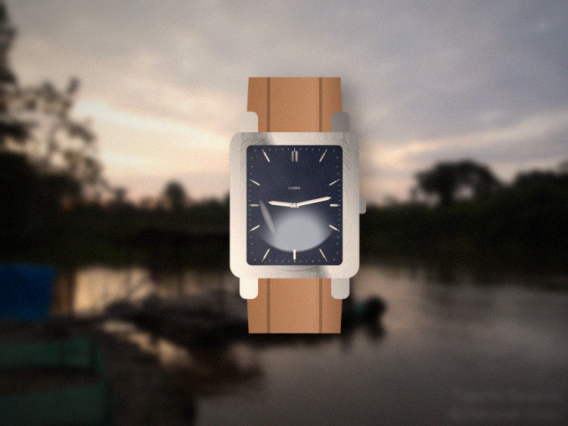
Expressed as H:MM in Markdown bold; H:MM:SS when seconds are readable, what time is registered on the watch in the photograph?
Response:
**9:13**
